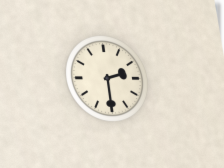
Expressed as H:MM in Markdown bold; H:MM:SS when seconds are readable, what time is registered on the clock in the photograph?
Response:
**2:30**
